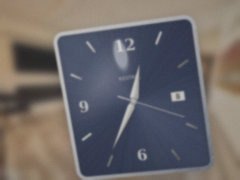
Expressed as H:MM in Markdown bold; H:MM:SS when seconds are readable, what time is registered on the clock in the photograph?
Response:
**12:35:19**
